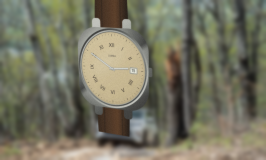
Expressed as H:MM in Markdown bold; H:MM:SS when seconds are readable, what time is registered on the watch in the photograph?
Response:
**2:50**
